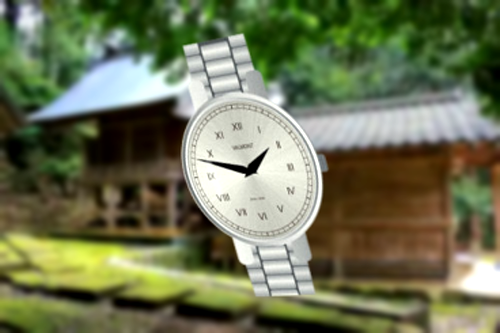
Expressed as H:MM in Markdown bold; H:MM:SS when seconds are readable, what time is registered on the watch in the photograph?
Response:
**1:48**
